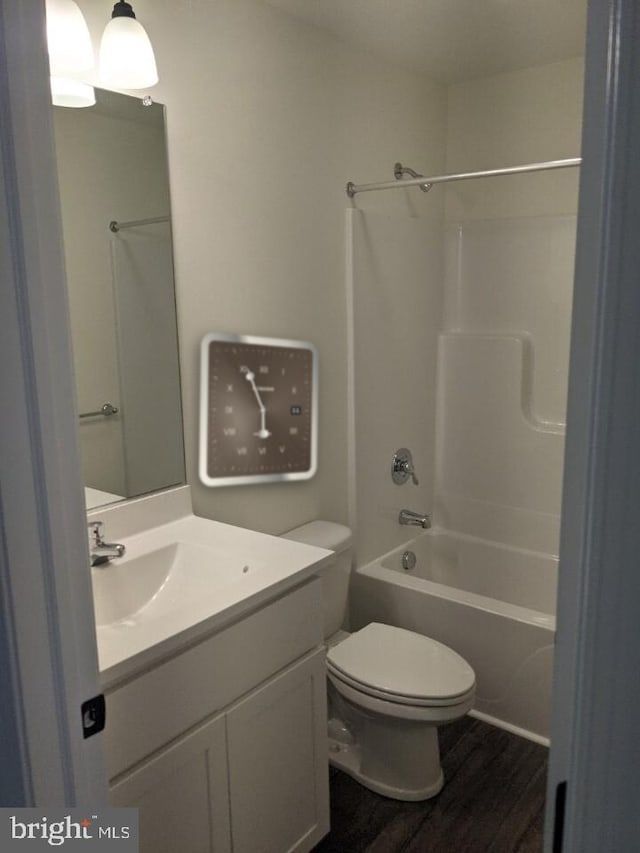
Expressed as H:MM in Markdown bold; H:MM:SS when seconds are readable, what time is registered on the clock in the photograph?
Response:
**5:56**
